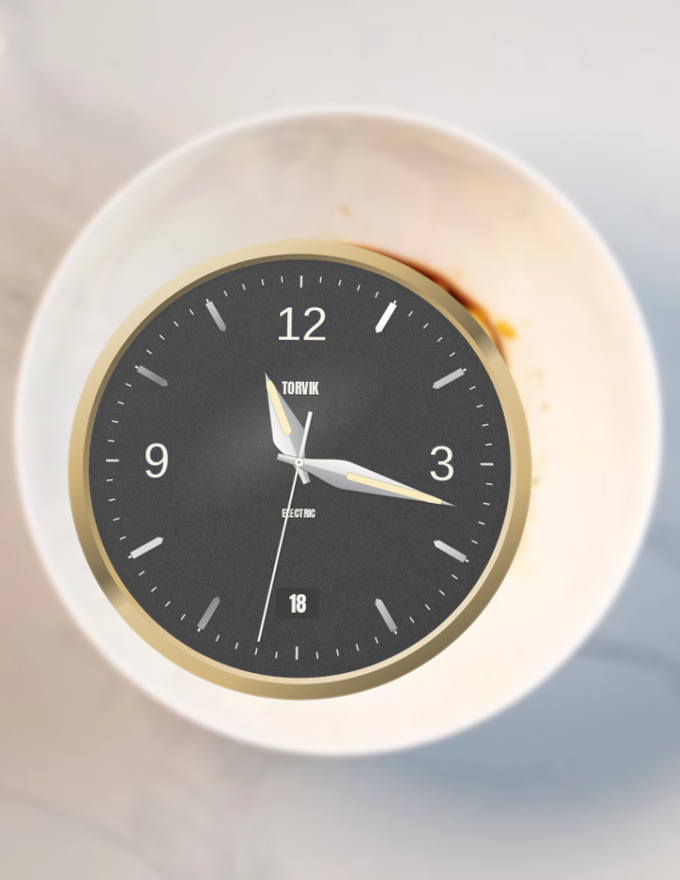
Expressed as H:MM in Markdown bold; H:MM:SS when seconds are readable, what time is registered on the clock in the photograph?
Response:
**11:17:32**
